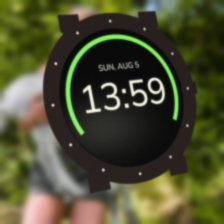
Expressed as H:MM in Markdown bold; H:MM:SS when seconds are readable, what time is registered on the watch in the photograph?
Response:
**13:59**
